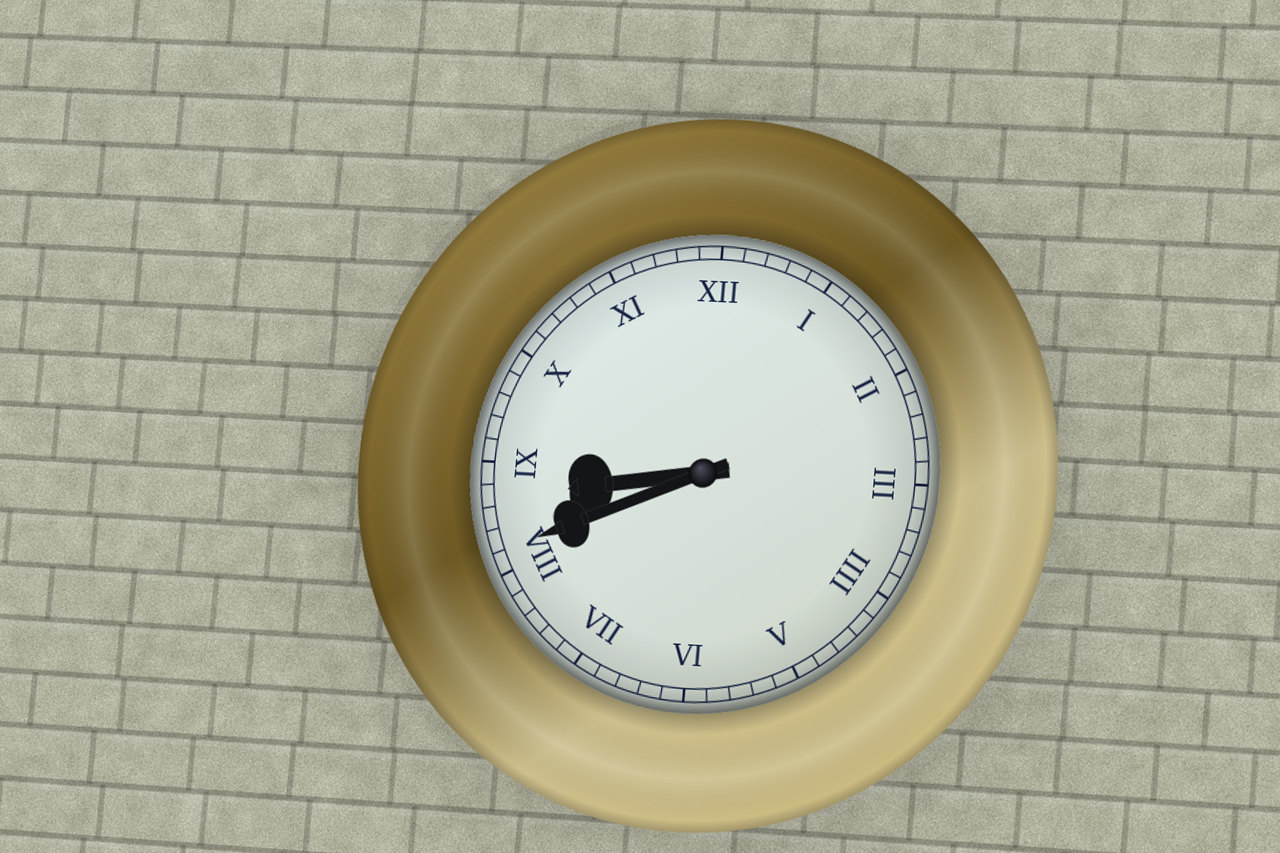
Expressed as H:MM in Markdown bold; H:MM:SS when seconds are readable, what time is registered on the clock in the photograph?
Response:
**8:41**
